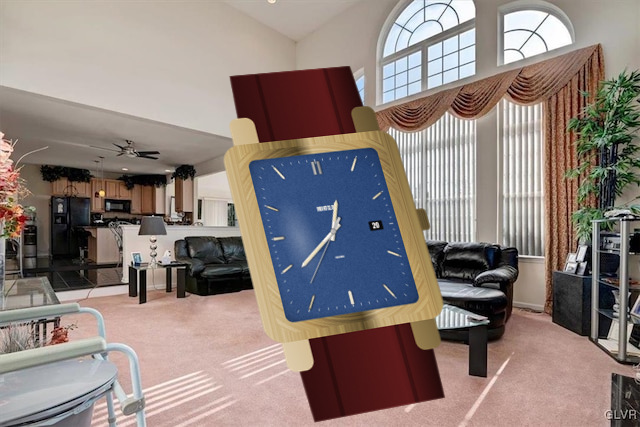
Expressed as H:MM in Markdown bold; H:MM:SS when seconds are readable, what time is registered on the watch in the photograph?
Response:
**12:38:36**
